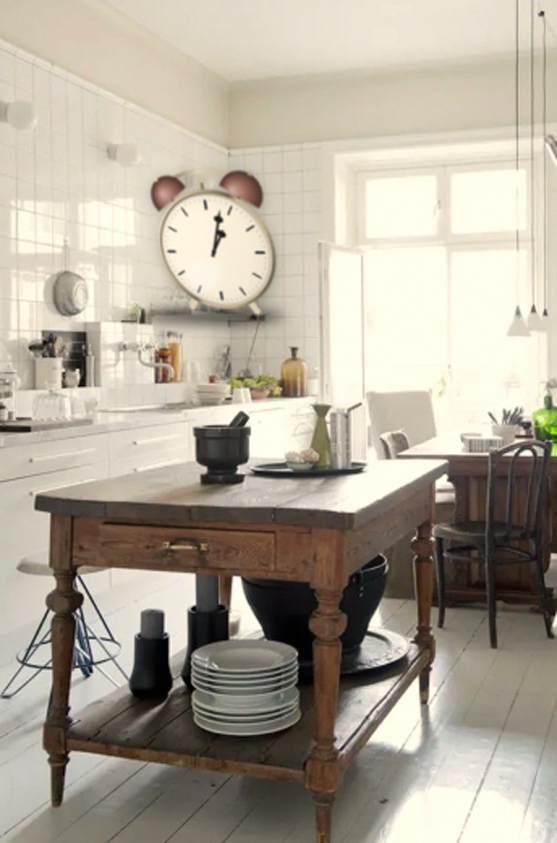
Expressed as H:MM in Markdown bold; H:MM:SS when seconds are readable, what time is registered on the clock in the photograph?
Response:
**1:03**
